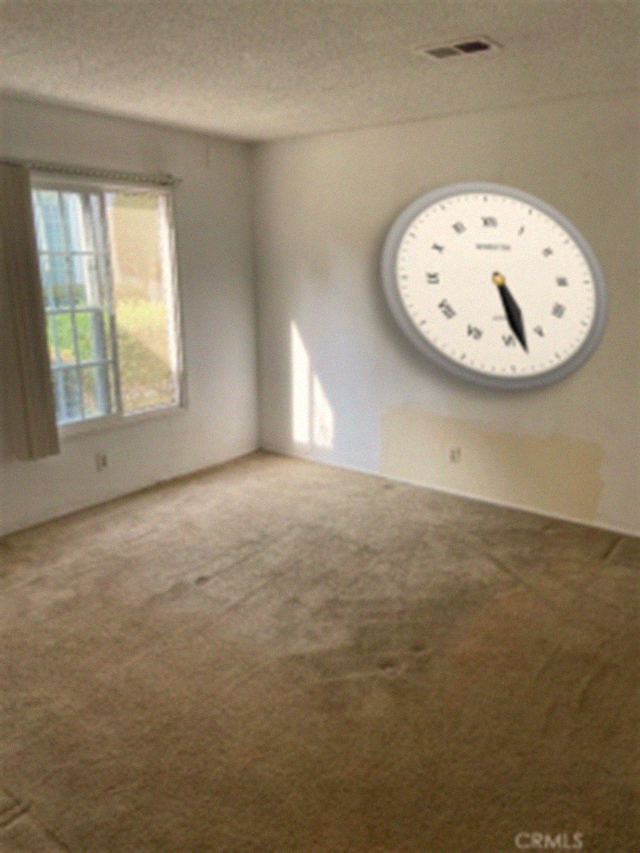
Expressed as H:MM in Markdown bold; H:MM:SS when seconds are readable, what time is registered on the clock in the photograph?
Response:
**5:28**
